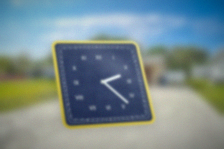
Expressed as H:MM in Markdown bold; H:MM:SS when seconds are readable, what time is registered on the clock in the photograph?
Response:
**2:23**
